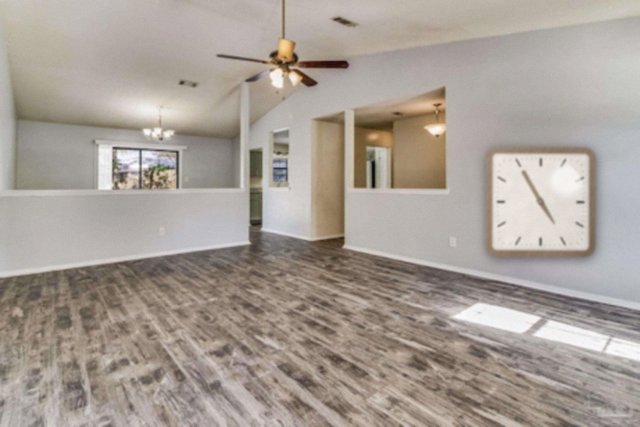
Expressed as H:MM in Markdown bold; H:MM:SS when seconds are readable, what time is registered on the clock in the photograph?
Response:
**4:55**
